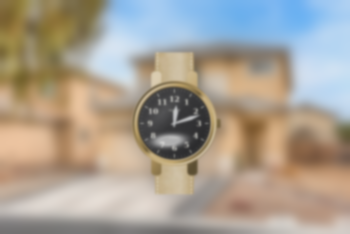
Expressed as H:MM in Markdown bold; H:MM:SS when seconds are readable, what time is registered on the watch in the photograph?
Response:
**12:12**
